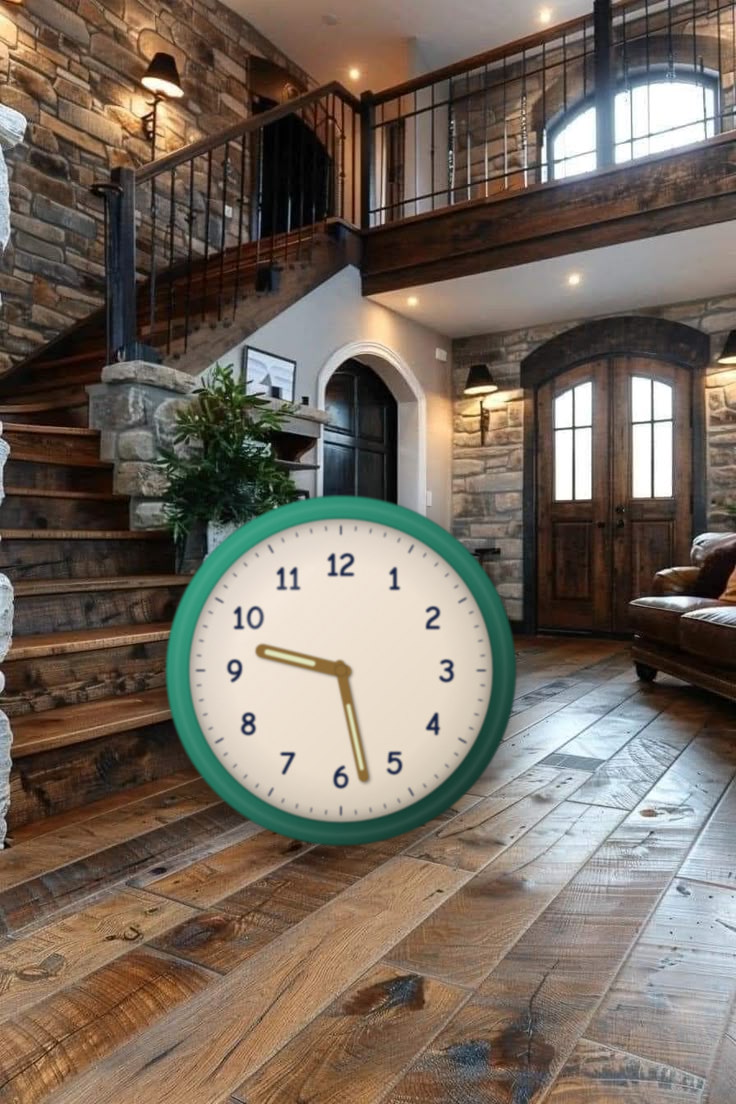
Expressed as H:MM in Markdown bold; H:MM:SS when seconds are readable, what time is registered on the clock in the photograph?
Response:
**9:28**
